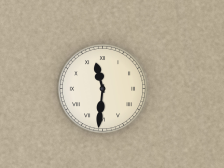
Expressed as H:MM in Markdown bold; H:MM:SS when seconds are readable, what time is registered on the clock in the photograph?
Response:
**11:31**
